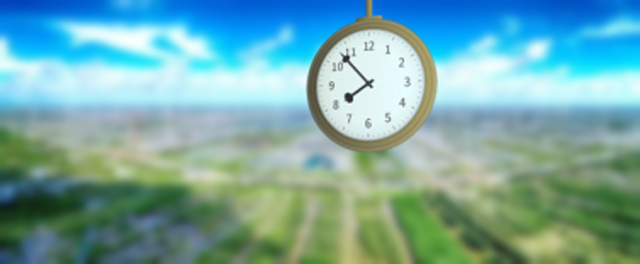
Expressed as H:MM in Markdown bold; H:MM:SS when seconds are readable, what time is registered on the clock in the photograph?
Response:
**7:53**
